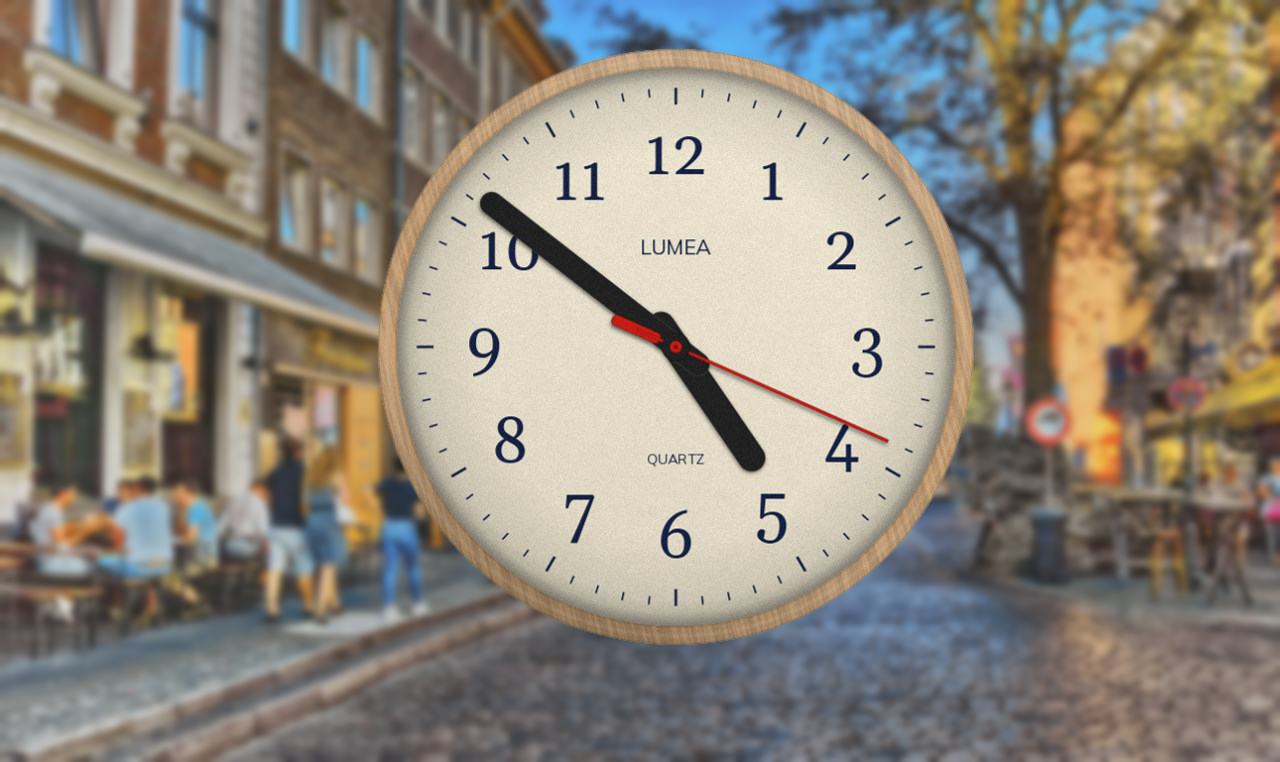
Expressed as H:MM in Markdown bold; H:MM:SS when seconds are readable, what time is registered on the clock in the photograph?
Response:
**4:51:19**
